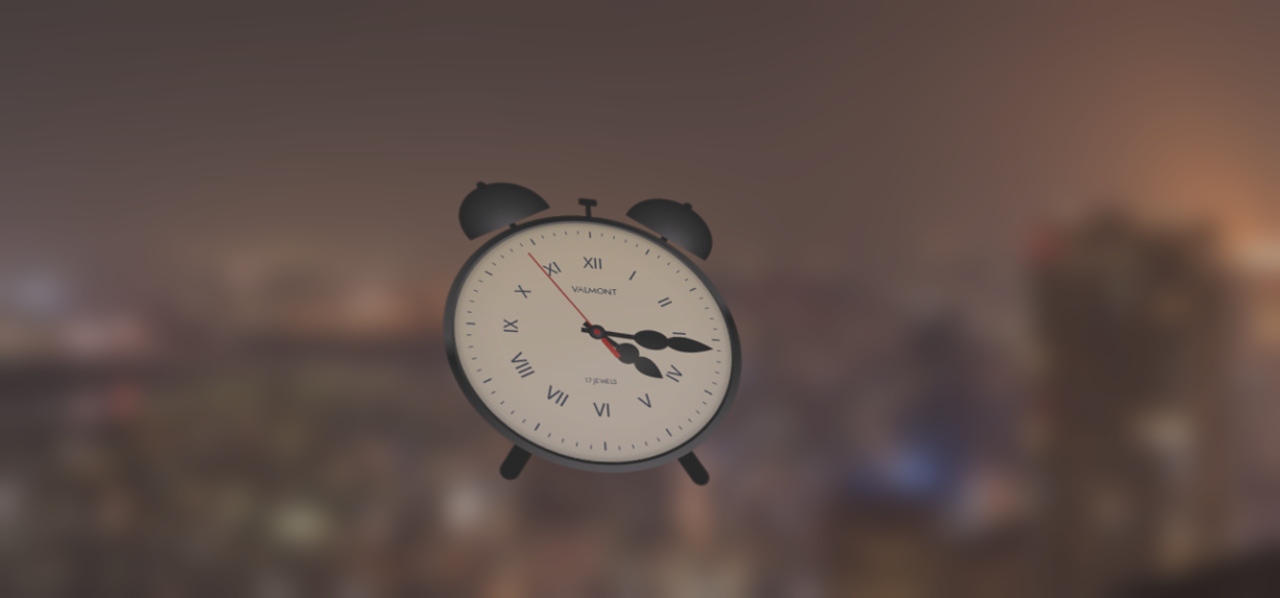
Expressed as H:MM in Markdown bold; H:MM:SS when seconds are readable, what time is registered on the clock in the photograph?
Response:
**4:15:54**
